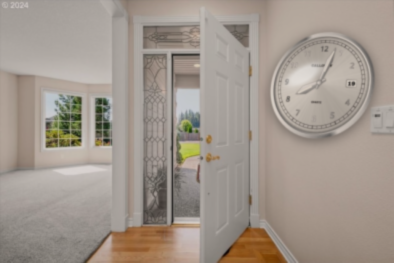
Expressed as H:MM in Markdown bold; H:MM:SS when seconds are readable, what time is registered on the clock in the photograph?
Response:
**8:03**
